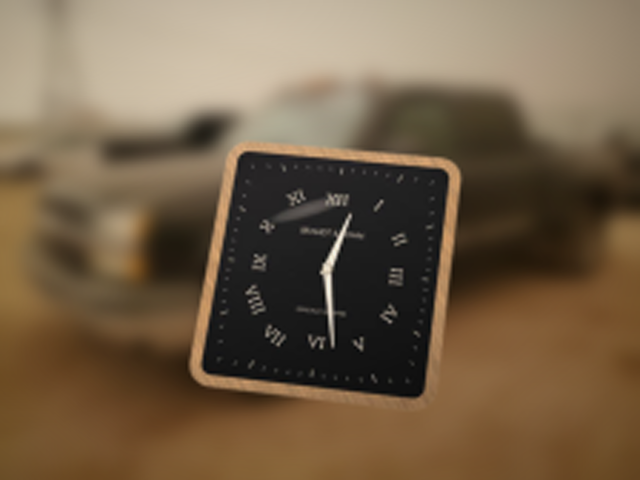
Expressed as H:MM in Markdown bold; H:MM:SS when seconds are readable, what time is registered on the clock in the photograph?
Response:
**12:28**
